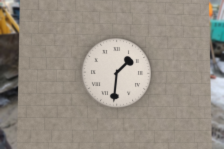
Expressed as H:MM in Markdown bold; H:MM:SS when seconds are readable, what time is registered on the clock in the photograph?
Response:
**1:31**
